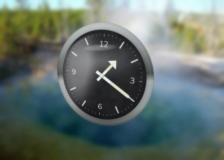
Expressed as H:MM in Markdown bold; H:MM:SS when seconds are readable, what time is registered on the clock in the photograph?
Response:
**1:20**
